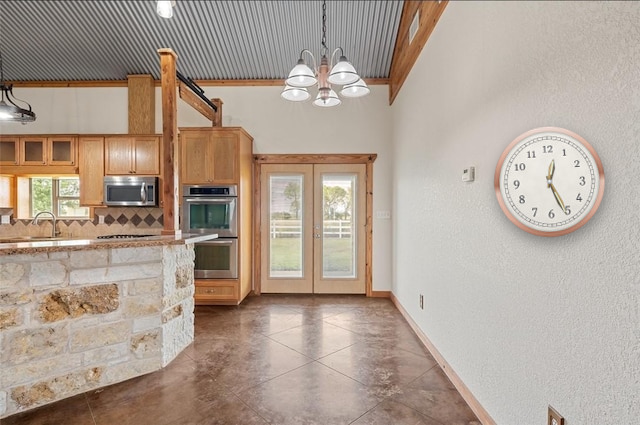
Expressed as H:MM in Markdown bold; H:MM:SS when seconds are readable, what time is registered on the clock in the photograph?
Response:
**12:26**
